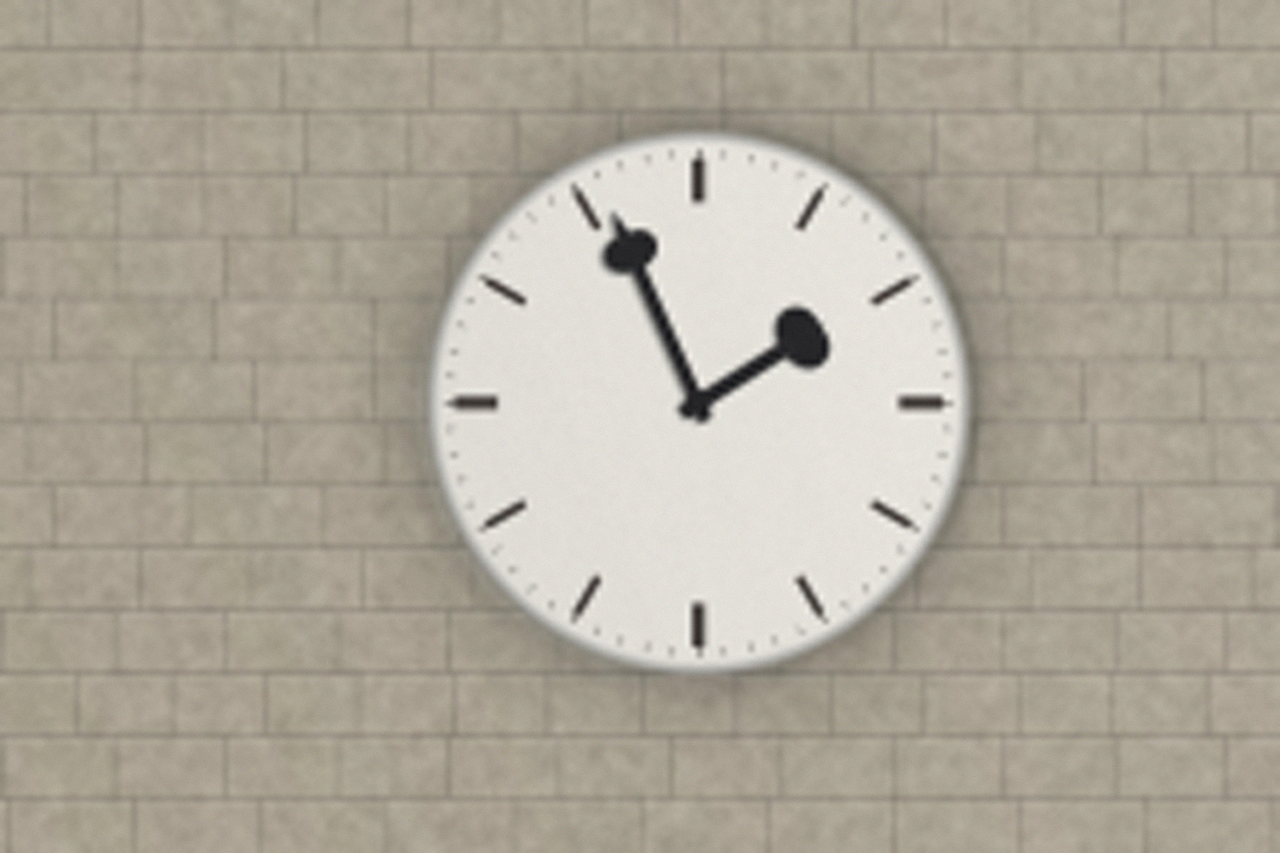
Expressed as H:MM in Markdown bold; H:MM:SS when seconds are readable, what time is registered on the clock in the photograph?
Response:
**1:56**
